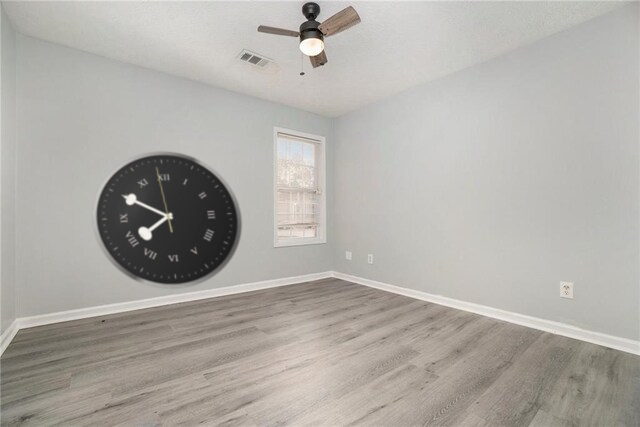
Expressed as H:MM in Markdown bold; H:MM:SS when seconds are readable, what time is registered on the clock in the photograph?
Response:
**7:49:59**
